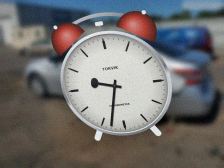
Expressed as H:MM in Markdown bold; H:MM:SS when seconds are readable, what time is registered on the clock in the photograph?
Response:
**9:33**
